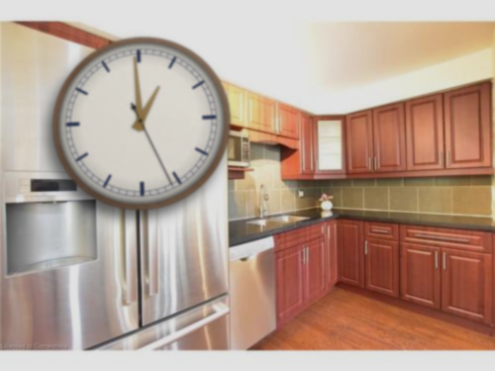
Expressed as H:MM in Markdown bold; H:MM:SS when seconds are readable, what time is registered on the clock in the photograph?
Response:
**12:59:26**
